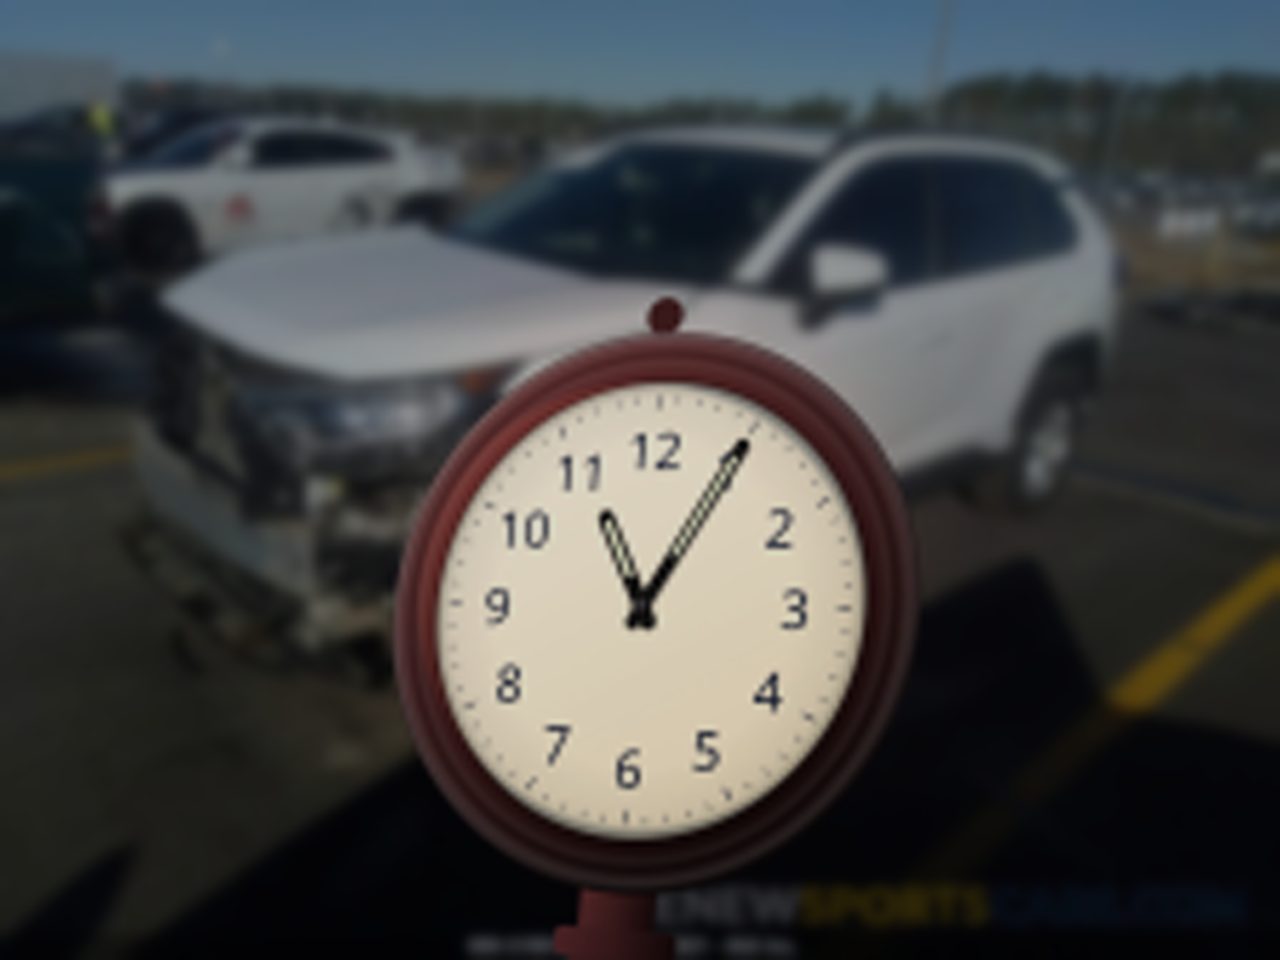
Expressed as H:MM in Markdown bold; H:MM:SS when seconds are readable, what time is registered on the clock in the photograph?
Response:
**11:05**
